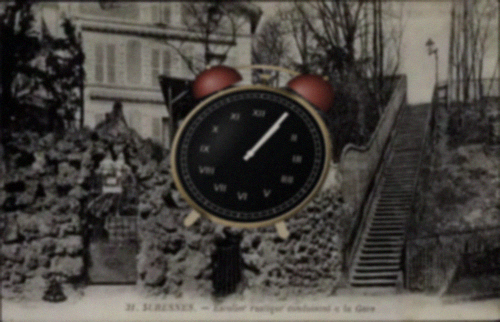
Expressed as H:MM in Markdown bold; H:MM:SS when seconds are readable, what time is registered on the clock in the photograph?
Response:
**1:05**
